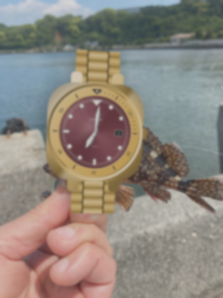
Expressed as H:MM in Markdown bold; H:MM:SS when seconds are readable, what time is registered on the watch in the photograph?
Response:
**7:01**
